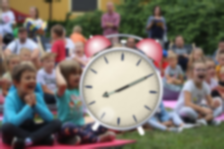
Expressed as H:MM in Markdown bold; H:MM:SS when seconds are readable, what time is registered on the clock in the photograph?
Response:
**8:10**
